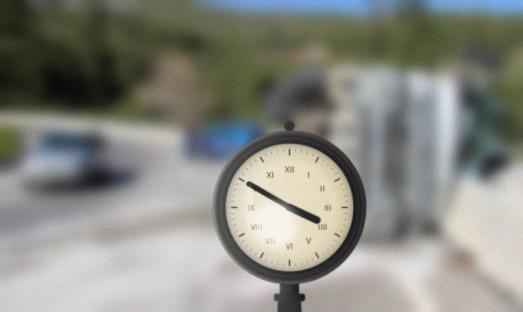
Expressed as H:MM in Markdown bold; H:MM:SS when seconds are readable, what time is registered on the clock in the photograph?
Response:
**3:50**
